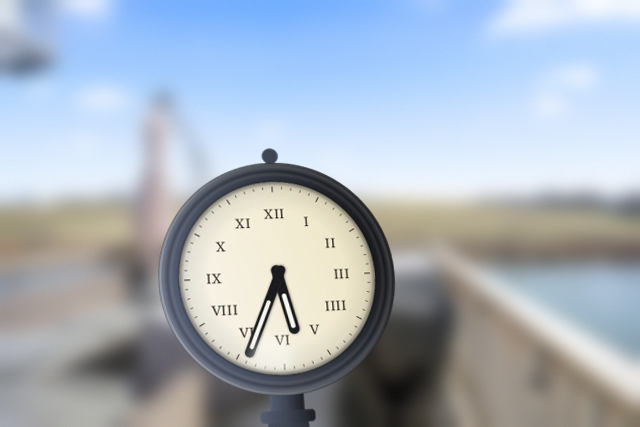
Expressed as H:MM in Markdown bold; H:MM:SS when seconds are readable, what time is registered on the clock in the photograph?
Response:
**5:34**
